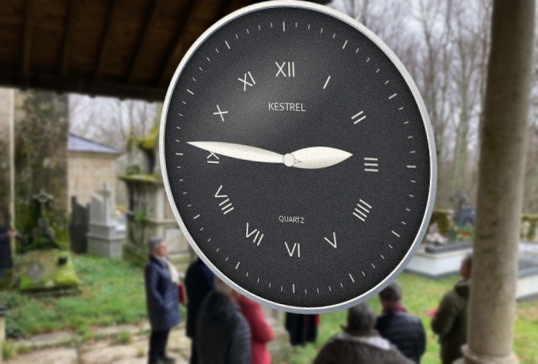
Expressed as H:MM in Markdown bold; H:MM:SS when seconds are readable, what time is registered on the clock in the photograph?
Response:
**2:46**
